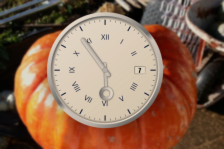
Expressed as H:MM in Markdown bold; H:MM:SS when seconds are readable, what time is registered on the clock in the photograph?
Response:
**5:54**
